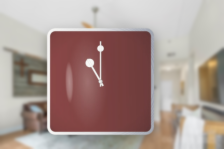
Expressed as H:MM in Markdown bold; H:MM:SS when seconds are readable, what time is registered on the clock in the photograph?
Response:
**11:00**
